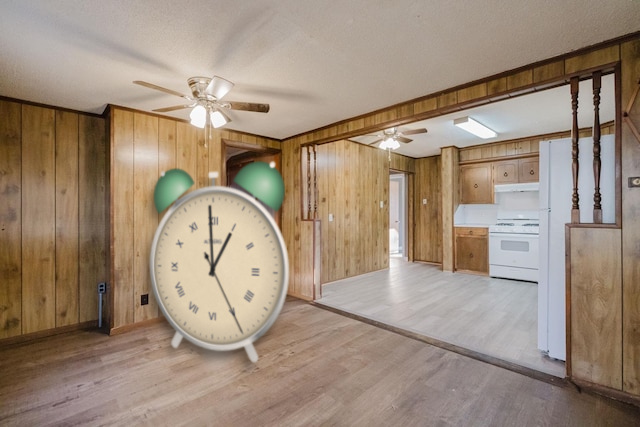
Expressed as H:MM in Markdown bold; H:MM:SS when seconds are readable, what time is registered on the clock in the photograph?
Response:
**12:59:25**
